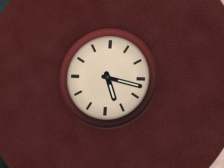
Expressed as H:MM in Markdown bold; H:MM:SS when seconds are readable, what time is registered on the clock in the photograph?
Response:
**5:17**
